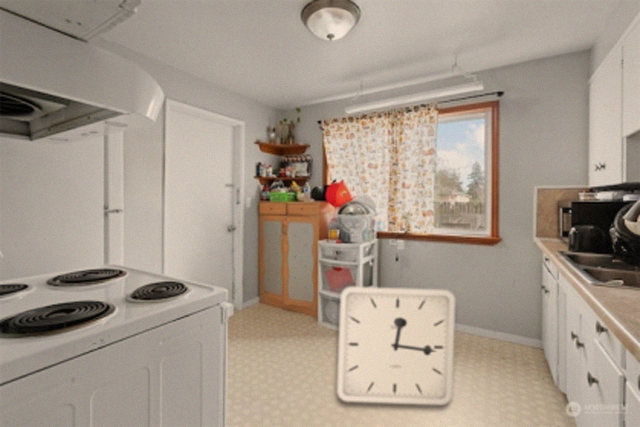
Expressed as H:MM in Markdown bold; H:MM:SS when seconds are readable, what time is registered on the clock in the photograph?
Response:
**12:16**
